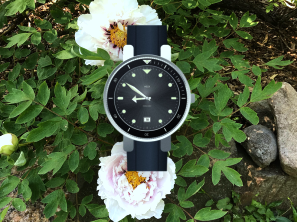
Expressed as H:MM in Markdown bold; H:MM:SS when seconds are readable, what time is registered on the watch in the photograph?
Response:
**8:51**
